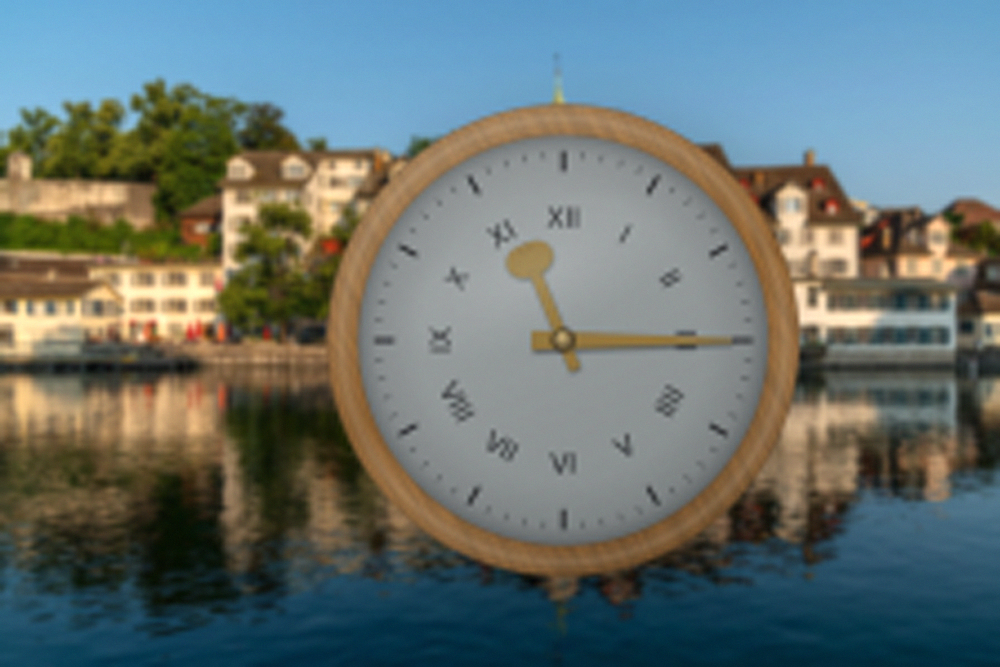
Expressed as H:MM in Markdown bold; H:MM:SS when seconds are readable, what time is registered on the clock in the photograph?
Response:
**11:15**
